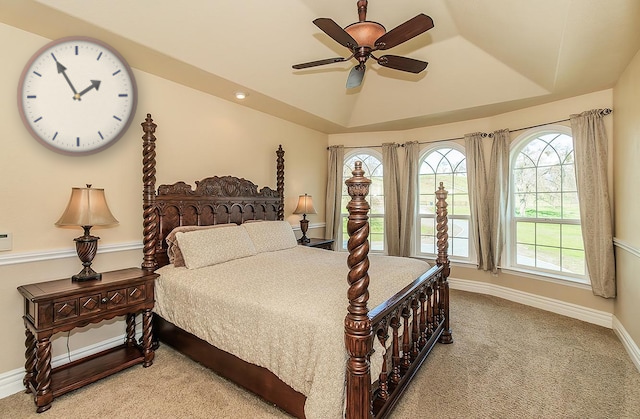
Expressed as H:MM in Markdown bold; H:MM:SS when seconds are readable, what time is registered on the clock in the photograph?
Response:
**1:55**
